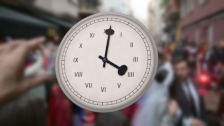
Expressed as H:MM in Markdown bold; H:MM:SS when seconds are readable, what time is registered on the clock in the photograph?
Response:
**4:01**
